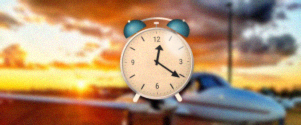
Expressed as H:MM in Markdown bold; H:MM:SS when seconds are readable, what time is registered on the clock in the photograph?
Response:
**12:21**
